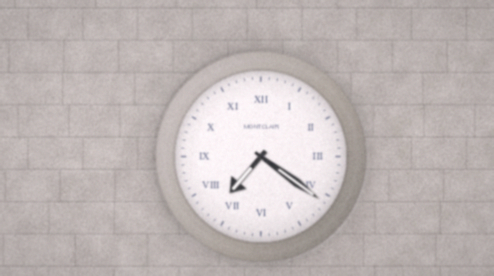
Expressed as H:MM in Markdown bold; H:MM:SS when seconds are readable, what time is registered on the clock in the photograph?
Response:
**7:21**
